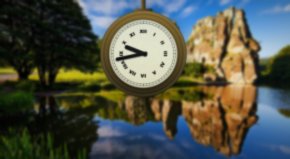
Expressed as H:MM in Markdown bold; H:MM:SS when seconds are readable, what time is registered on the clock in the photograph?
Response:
**9:43**
